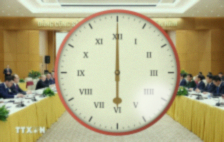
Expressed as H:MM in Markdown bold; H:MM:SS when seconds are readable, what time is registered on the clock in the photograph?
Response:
**6:00**
